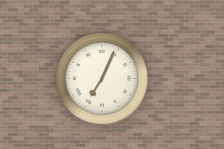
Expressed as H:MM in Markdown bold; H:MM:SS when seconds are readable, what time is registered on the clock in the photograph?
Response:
**7:04**
